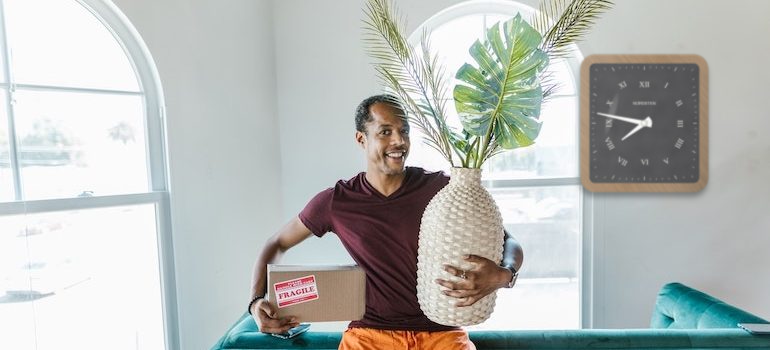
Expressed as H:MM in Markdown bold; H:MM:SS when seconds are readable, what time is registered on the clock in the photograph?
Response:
**7:47**
